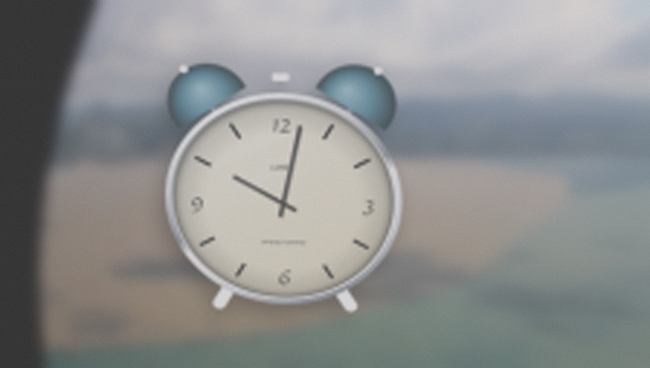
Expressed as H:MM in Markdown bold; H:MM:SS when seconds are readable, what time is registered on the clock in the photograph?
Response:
**10:02**
